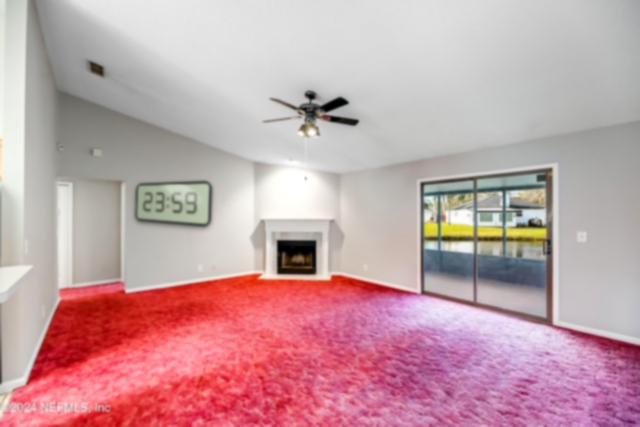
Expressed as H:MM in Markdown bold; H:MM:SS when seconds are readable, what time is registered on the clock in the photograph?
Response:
**23:59**
